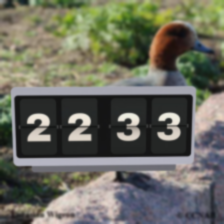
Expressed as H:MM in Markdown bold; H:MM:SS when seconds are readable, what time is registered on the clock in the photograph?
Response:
**22:33**
